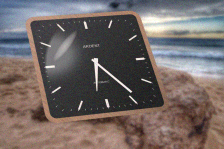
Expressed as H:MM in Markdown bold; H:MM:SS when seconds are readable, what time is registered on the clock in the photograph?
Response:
**6:24**
